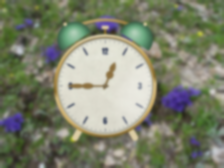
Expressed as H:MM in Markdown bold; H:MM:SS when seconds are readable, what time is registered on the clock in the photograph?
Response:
**12:45**
